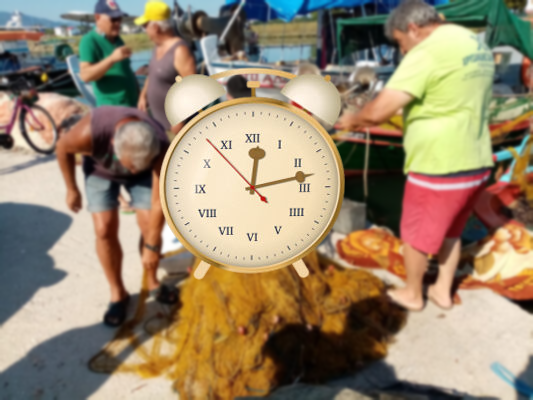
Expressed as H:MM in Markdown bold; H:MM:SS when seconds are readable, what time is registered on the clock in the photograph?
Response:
**12:12:53**
